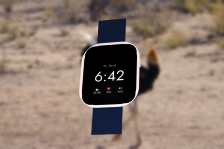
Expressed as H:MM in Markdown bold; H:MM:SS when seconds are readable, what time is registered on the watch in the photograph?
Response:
**6:42**
